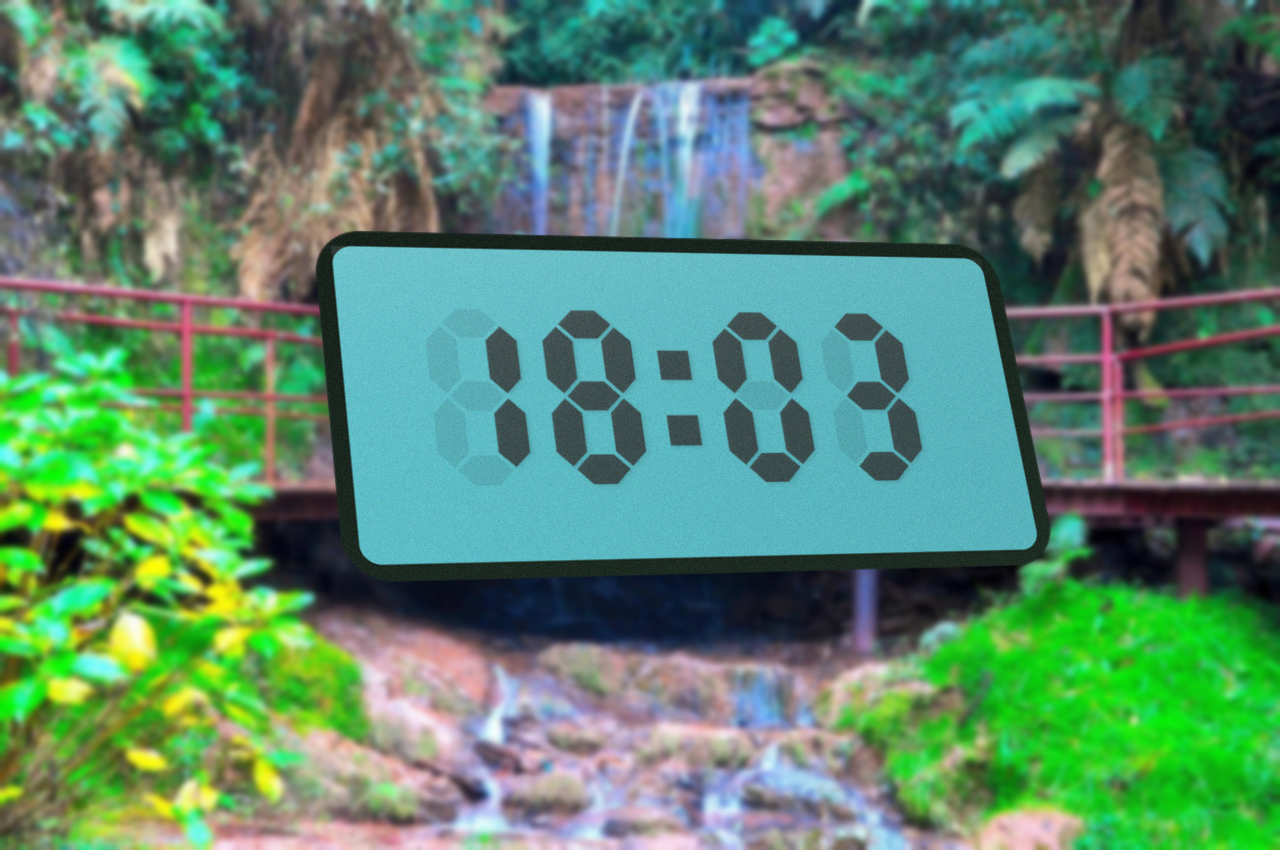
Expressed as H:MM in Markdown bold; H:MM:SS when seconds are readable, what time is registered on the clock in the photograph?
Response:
**18:03**
